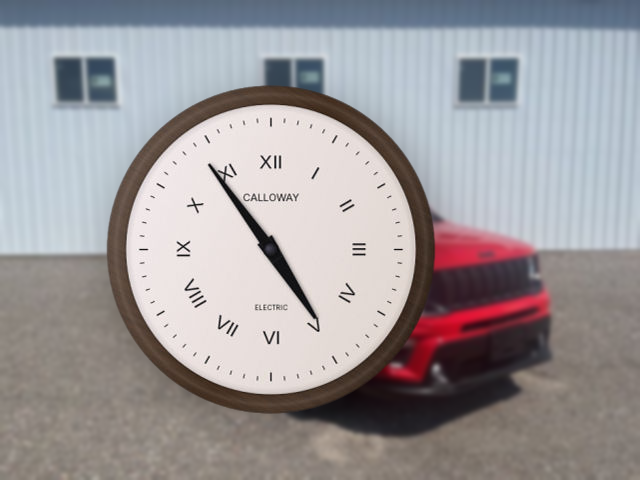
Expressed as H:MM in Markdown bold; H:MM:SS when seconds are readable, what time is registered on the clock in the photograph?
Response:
**4:54**
